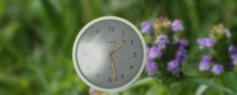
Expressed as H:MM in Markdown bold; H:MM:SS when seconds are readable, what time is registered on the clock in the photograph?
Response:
**1:28**
